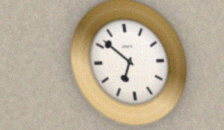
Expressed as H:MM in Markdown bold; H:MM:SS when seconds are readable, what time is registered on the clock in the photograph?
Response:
**6:52**
